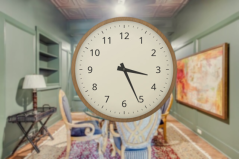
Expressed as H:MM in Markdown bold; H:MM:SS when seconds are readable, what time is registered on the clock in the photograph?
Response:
**3:26**
